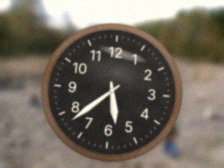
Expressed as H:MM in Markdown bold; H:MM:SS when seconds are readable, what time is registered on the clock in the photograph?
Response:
**5:38**
